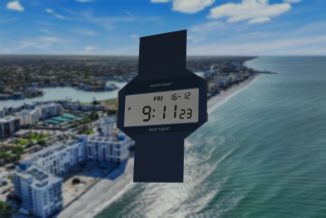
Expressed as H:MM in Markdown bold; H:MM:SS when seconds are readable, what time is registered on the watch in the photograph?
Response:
**9:11:23**
